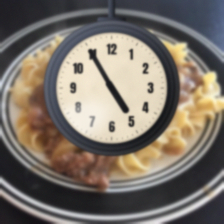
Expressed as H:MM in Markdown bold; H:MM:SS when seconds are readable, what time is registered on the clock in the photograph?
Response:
**4:55**
